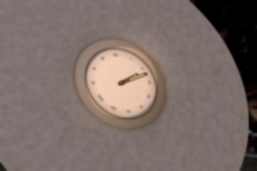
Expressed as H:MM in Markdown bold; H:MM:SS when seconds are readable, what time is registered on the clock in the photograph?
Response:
**2:12**
